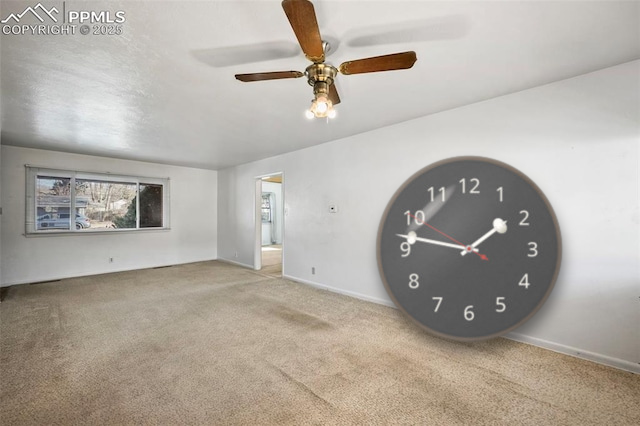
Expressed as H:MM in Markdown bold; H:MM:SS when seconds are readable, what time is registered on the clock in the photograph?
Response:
**1:46:50**
